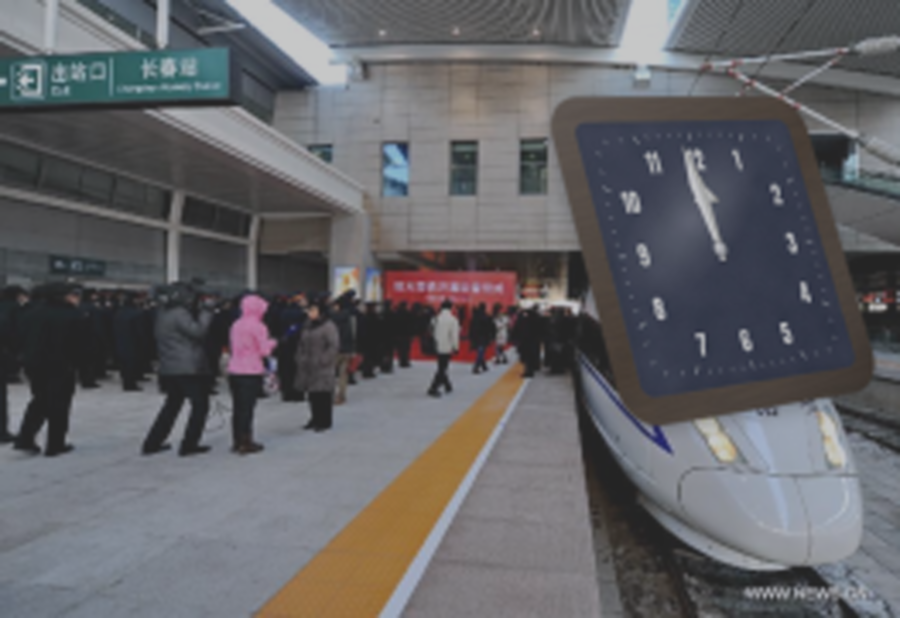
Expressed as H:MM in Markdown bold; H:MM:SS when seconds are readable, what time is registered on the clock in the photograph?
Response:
**11:59**
